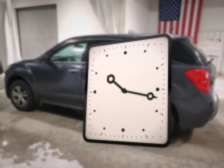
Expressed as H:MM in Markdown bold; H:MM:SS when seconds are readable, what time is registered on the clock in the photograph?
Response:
**10:17**
